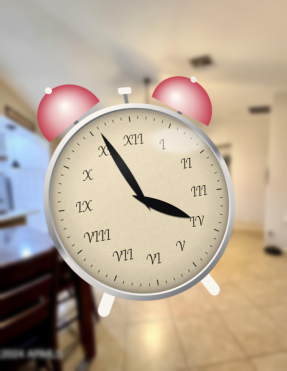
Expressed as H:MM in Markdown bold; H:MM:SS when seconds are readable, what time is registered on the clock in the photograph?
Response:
**3:56**
